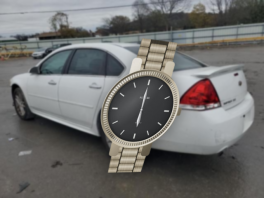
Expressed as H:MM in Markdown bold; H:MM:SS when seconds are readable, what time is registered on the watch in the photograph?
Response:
**6:00**
